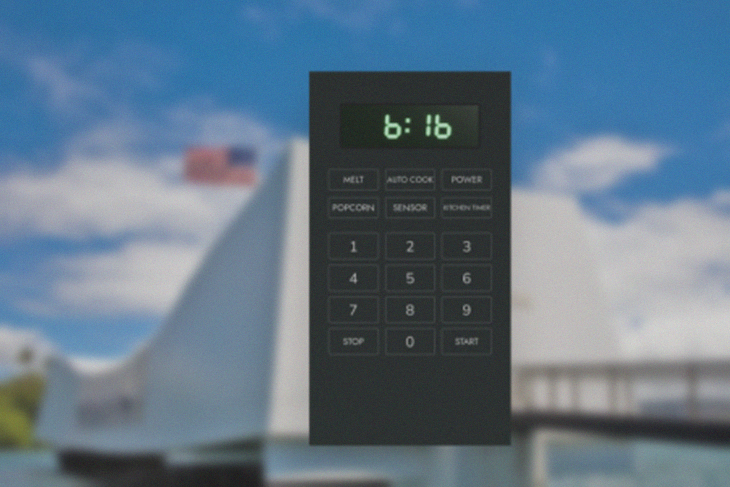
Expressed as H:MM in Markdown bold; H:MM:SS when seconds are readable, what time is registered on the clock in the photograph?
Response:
**6:16**
